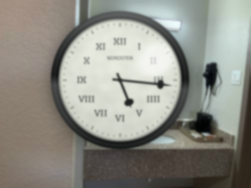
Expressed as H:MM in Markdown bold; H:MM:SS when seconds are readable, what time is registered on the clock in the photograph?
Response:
**5:16**
